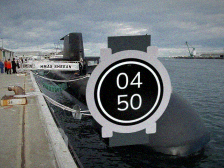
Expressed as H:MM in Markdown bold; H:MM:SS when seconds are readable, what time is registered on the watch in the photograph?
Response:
**4:50**
